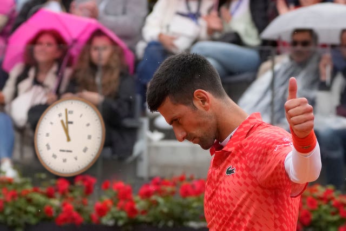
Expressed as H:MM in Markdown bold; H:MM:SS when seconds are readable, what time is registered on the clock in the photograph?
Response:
**10:58**
